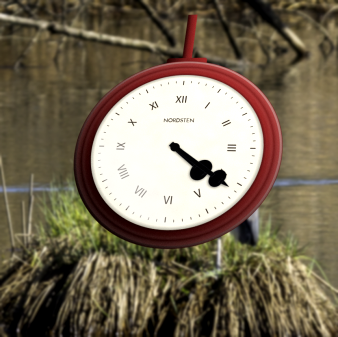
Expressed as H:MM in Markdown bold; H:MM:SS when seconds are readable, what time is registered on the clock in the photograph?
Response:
**4:21**
